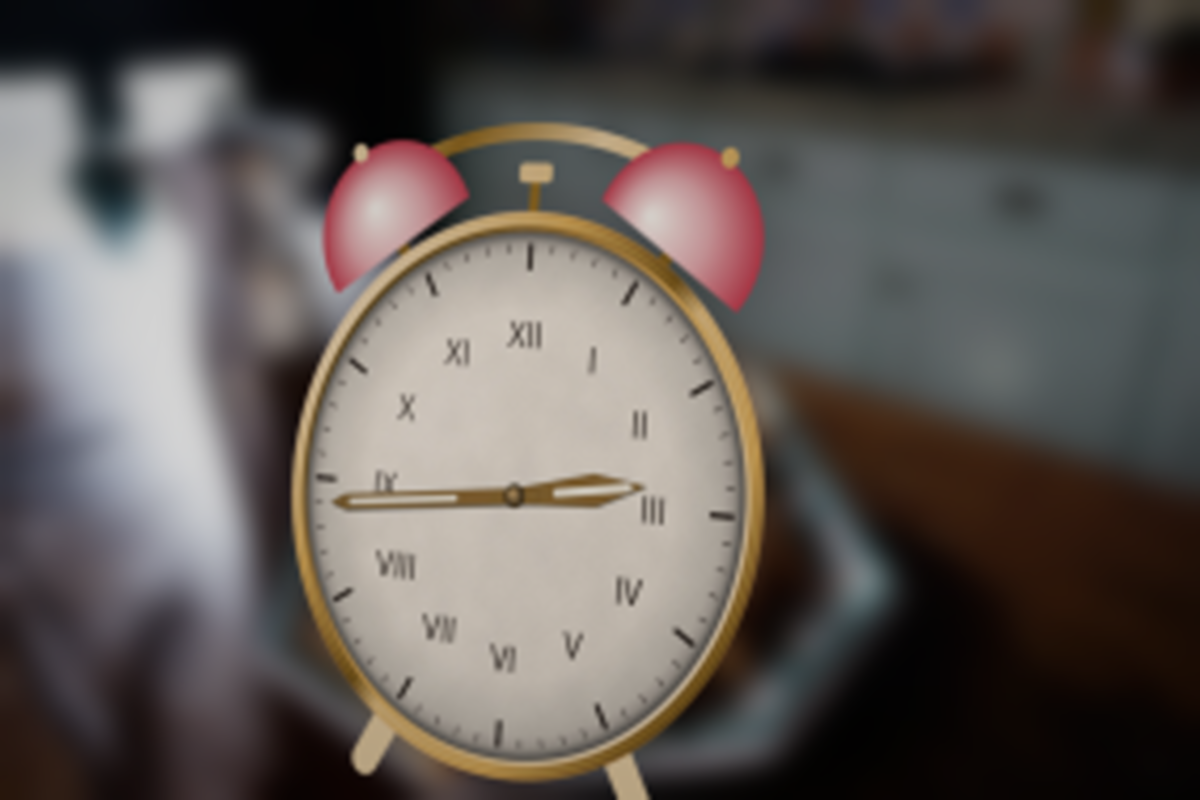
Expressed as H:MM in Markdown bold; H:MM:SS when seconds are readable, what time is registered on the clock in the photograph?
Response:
**2:44**
